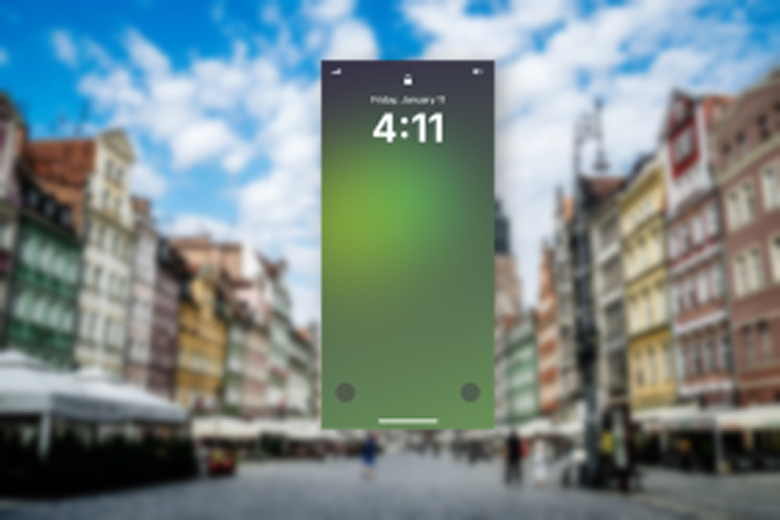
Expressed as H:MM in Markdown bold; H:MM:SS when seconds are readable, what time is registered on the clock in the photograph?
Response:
**4:11**
